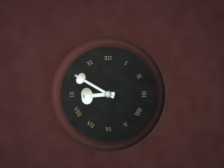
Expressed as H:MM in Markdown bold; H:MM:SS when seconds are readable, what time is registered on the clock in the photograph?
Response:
**8:50**
